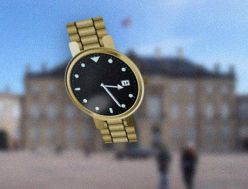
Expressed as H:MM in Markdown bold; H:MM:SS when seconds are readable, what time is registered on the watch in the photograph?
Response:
**3:26**
